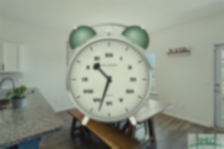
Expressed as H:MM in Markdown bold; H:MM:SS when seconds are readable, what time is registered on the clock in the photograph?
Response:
**10:33**
